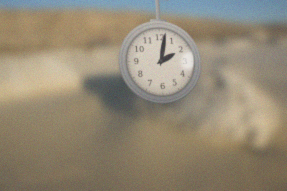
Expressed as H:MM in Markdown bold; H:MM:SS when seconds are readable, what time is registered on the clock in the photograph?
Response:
**2:02**
